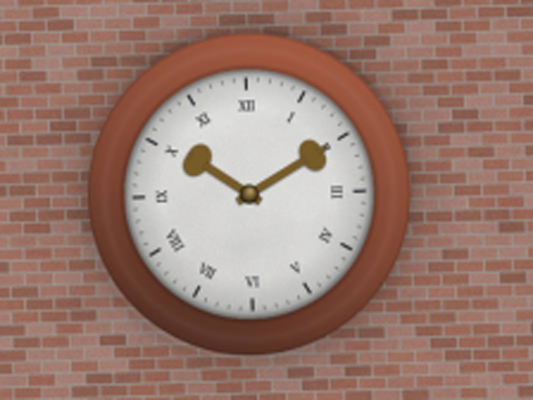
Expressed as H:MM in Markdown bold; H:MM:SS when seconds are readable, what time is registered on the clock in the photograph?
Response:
**10:10**
